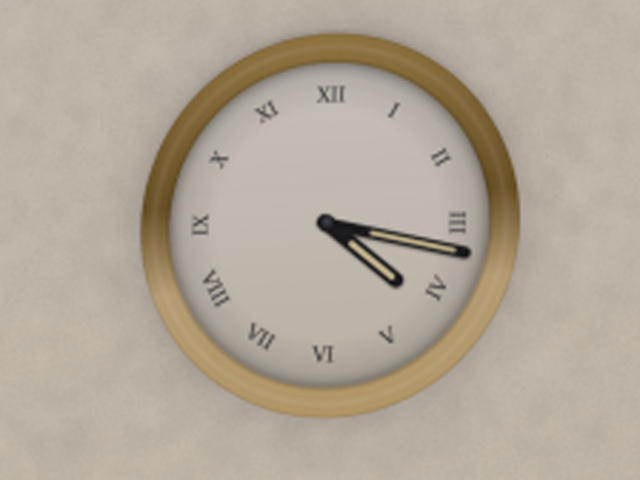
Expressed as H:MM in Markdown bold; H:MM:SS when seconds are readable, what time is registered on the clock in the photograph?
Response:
**4:17**
